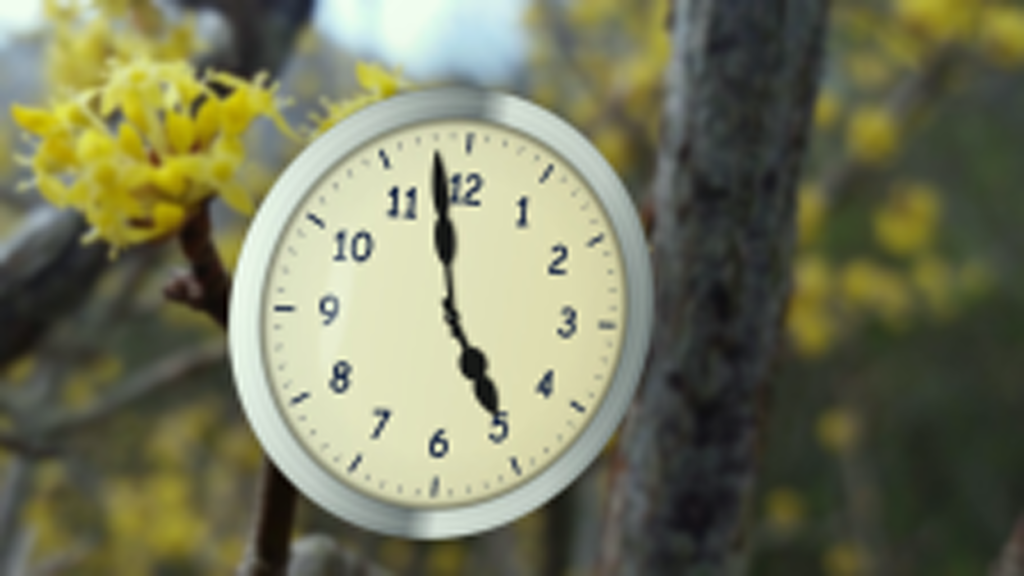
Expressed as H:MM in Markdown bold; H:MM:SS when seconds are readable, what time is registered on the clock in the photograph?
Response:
**4:58**
